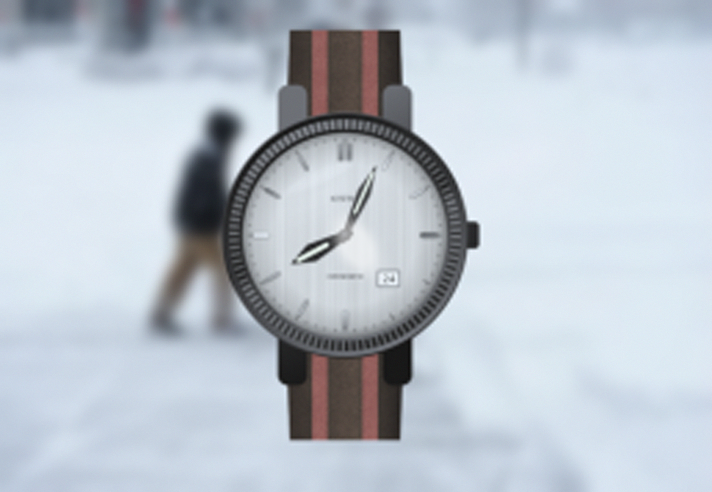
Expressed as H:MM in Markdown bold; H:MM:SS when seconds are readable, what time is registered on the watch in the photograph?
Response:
**8:04**
